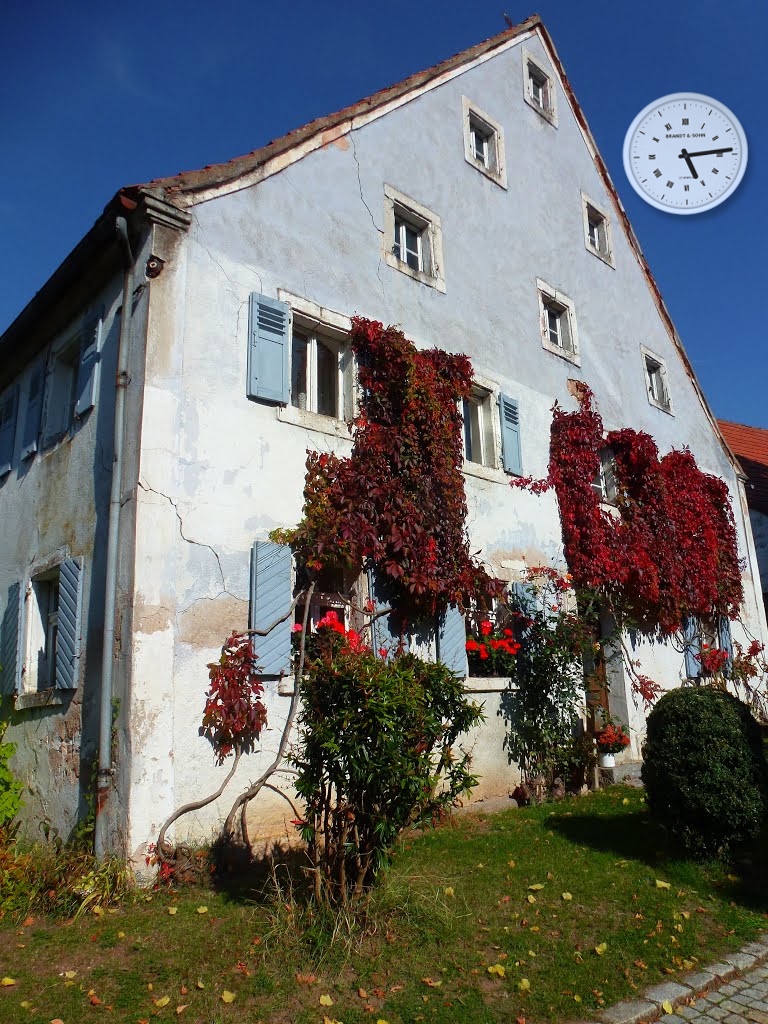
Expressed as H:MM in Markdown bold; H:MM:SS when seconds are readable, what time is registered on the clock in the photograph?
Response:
**5:14**
